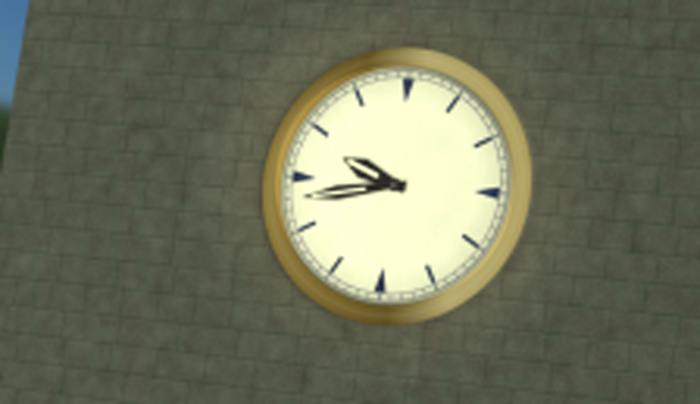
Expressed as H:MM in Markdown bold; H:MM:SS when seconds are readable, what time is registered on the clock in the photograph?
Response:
**9:43**
